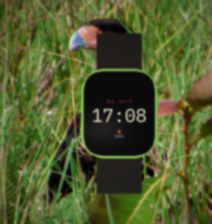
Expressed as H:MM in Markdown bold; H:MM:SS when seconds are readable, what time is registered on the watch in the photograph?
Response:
**17:08**
